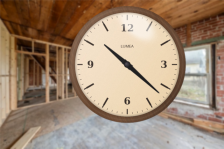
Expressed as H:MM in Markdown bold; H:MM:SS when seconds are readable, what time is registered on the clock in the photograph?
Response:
**10:22**
